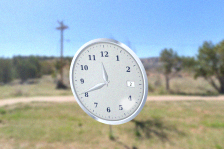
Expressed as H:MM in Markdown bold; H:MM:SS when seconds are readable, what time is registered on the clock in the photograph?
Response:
**11:41**
